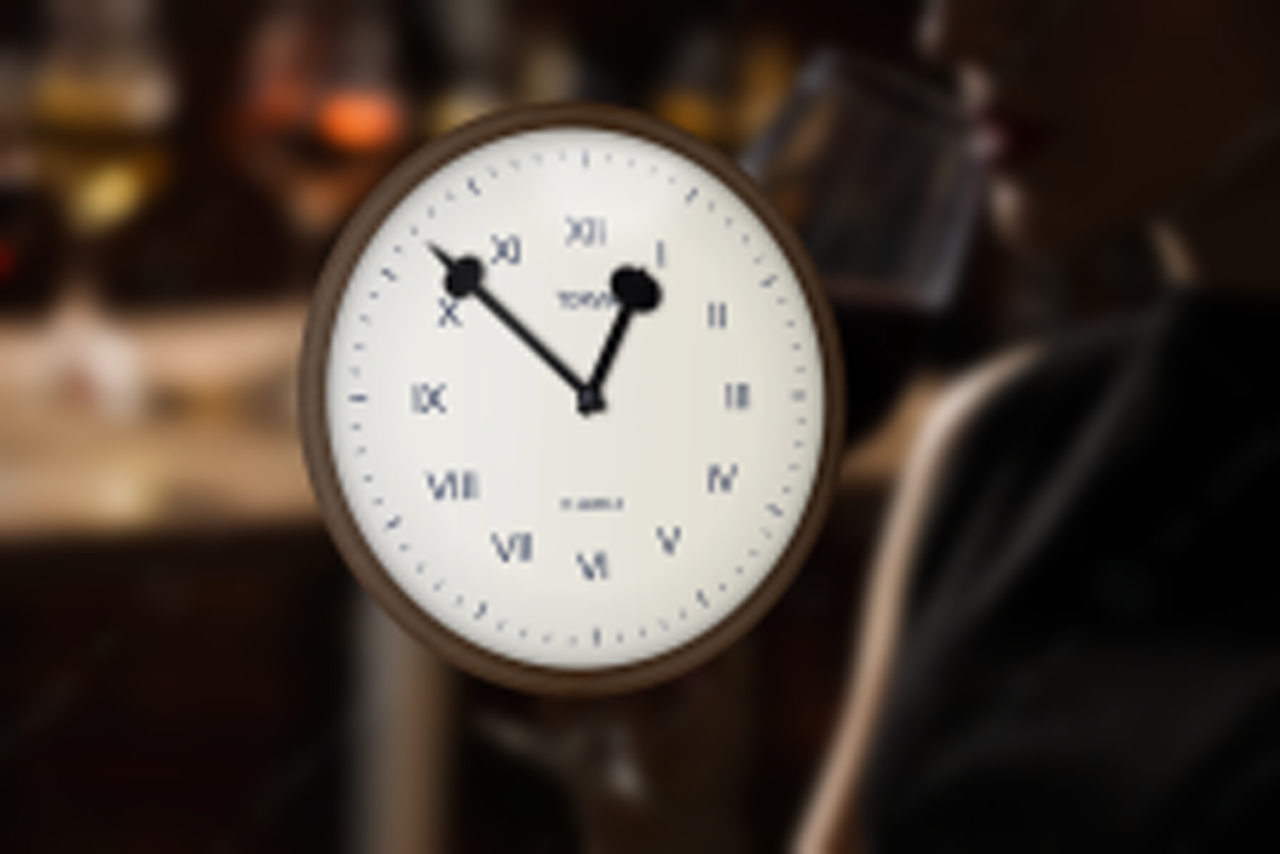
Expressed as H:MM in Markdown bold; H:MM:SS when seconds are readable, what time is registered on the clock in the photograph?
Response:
**12:52**
